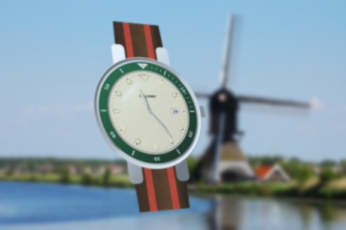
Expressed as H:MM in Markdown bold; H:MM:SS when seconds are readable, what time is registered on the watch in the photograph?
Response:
**11:24**
